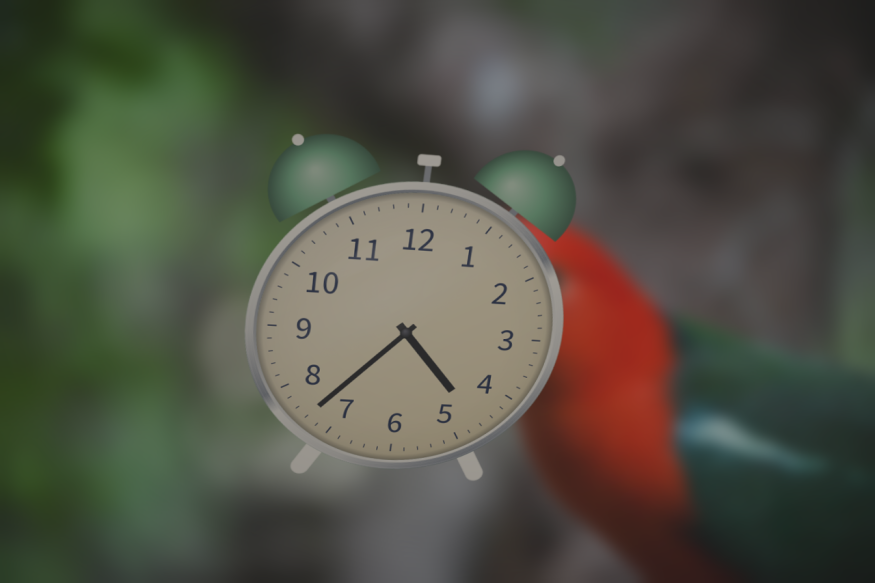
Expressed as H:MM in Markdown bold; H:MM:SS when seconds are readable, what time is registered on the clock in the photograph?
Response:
**4:37**
